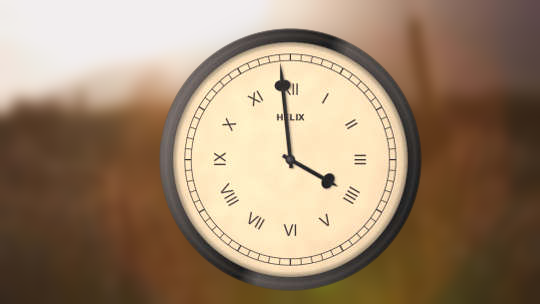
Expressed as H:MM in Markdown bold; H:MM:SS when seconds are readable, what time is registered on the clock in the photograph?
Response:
**3:59**
